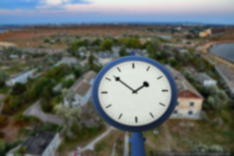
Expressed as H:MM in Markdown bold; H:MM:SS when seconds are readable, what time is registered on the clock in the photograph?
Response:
**1:52**
